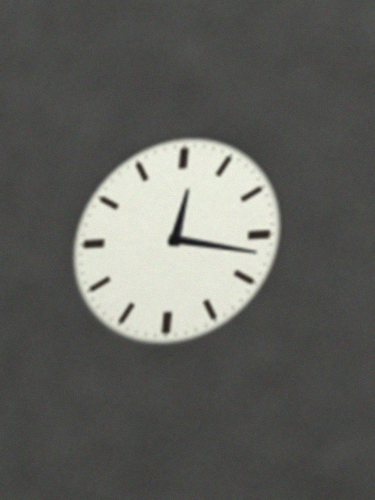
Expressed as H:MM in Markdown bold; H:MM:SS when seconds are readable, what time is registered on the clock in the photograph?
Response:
**12:17**
